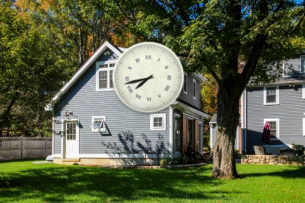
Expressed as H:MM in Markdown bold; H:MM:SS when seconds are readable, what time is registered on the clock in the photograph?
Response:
**7:43**
